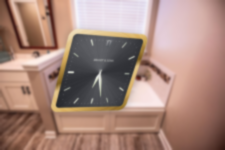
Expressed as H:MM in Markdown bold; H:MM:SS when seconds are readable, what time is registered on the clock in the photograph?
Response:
**6:27**
